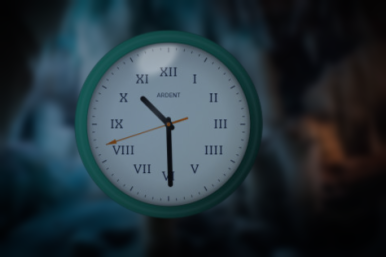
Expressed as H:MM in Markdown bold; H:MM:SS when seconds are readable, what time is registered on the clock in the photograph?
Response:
**10:29:42**
